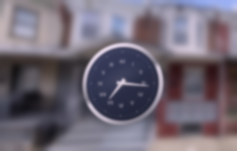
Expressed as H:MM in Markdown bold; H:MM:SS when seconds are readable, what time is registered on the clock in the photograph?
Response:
**7:16**
